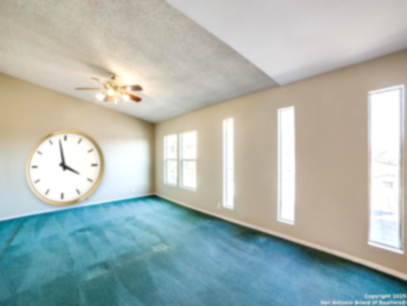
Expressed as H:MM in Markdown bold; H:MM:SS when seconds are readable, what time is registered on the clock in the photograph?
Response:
**3:58**
